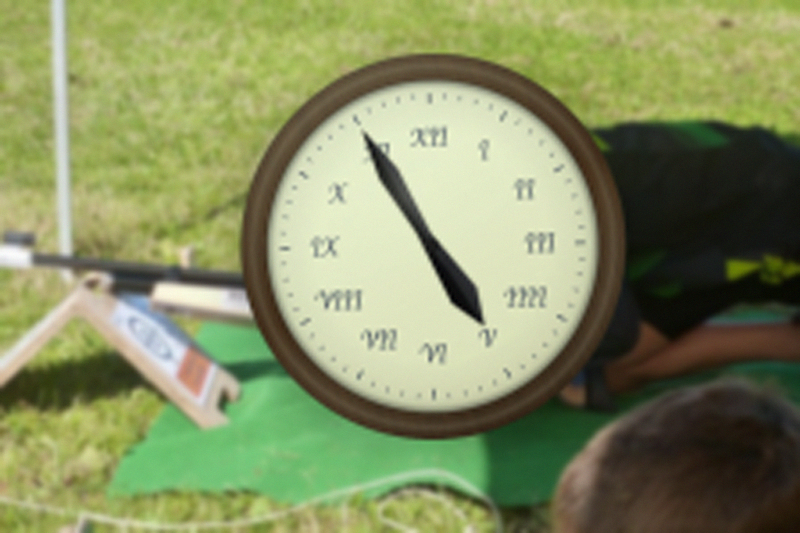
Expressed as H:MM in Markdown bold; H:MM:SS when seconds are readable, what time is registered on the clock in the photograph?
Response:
**4:55**
